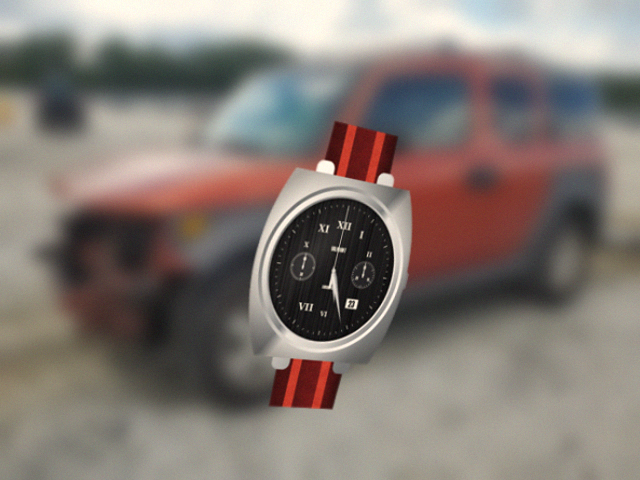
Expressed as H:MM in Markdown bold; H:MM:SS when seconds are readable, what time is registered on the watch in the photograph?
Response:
**5:26**
